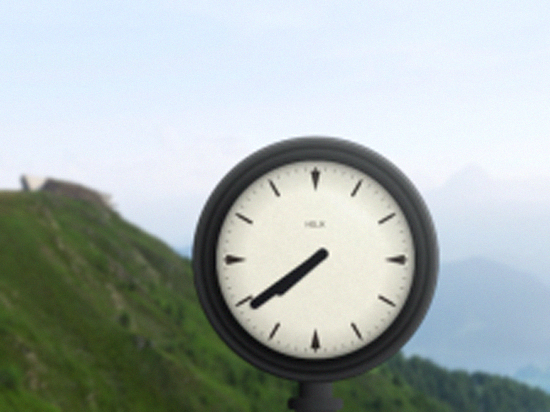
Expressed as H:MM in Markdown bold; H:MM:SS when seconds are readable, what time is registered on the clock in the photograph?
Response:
**7:39**
